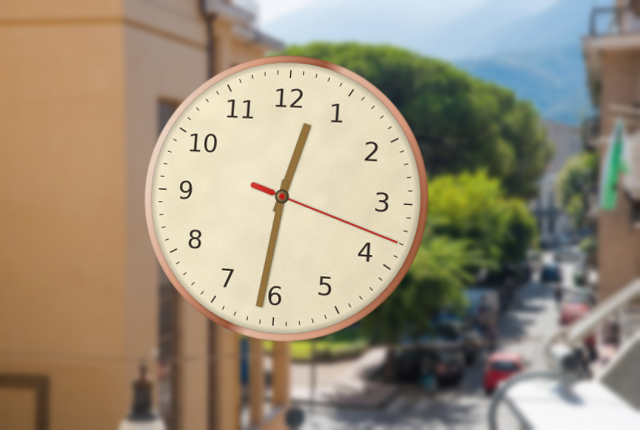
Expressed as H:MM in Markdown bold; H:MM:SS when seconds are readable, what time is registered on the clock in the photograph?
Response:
**12:31:18**
